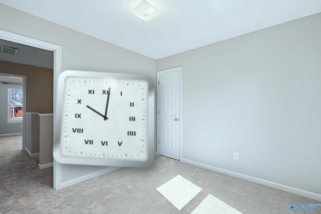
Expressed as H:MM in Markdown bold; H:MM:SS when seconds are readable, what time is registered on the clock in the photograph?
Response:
**10:01**
